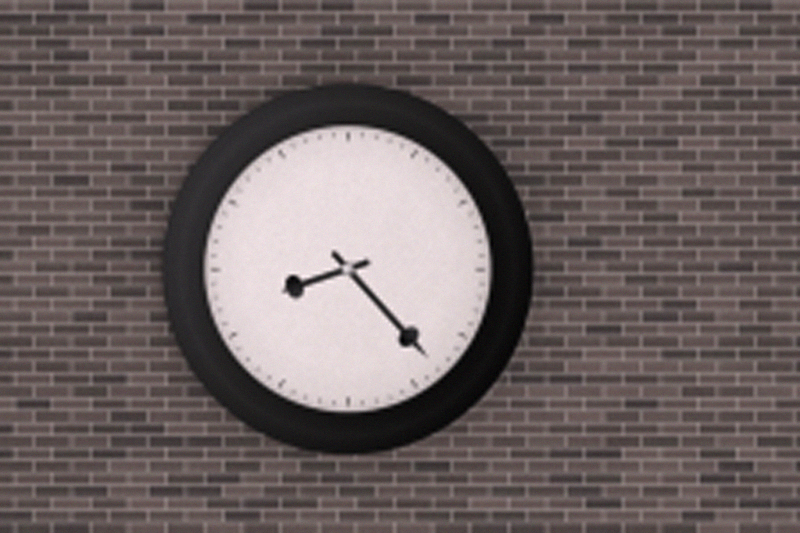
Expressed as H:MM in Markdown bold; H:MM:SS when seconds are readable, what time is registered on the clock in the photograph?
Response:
**8:23**
